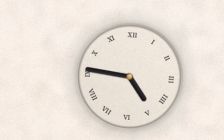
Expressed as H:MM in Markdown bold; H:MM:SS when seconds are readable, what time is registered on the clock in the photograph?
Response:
**4:46**
